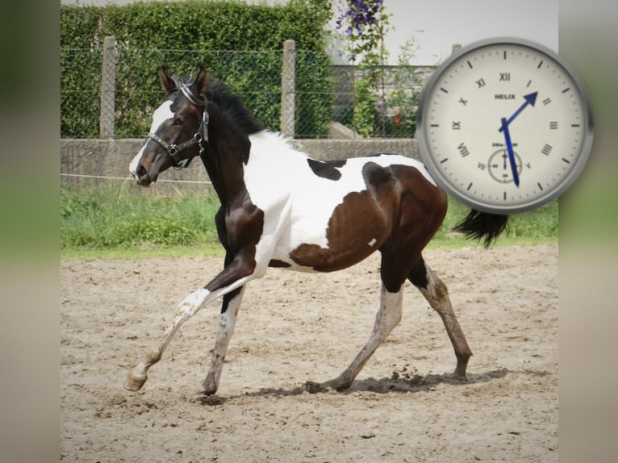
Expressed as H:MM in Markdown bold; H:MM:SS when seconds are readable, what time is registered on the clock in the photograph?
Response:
**1:28**
